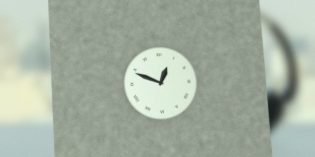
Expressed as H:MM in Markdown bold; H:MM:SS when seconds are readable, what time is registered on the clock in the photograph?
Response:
**12:49**
